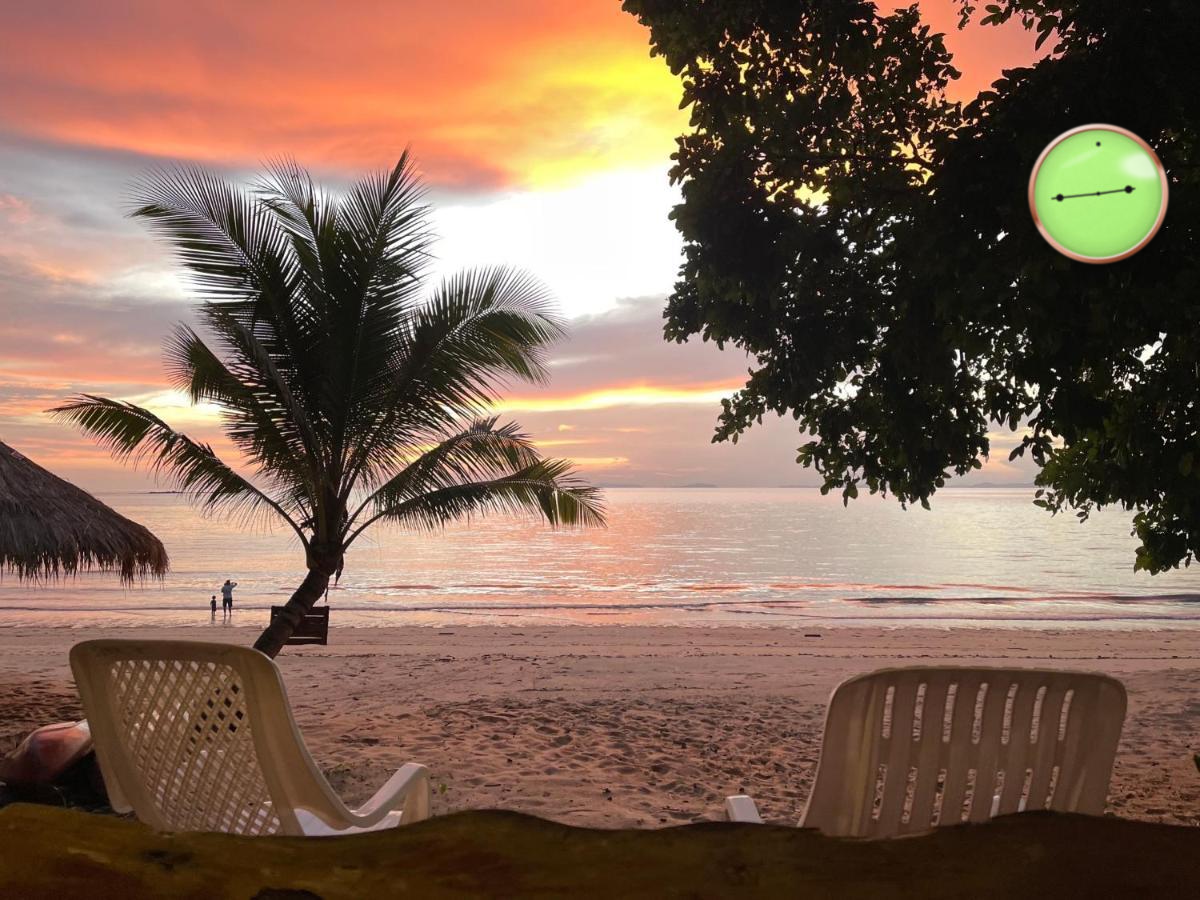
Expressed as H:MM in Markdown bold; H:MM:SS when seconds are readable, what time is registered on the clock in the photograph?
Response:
**2:44**
